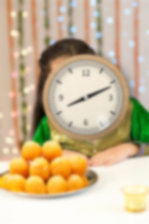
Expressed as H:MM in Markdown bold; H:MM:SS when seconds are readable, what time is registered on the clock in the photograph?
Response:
**8:11**
